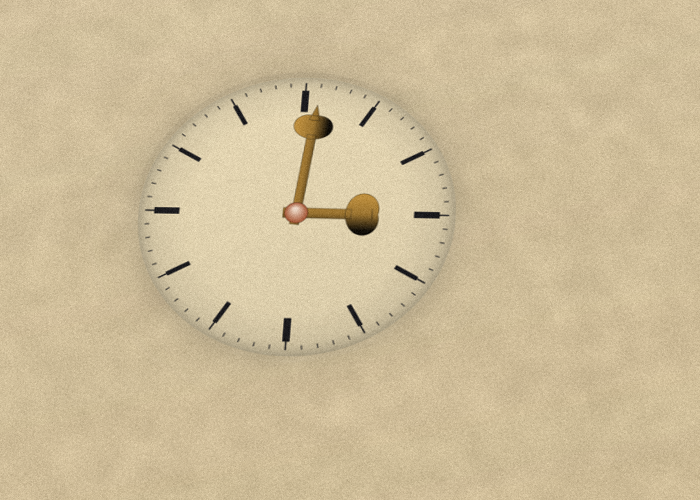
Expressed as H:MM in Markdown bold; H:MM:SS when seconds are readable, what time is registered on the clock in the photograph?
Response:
**3:01**
